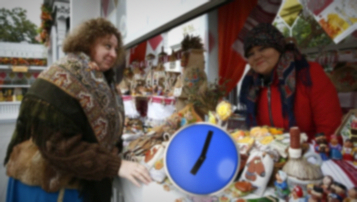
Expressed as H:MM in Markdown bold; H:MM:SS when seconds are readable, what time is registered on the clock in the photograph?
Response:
**7:03**
